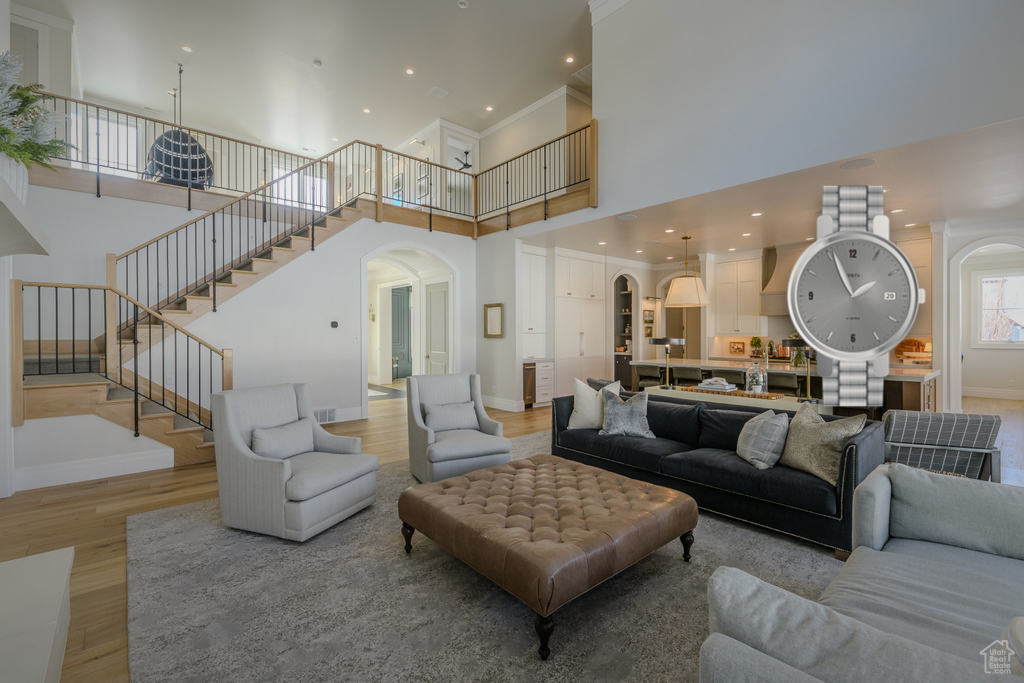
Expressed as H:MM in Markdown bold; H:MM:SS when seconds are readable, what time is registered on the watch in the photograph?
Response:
**1:56**
